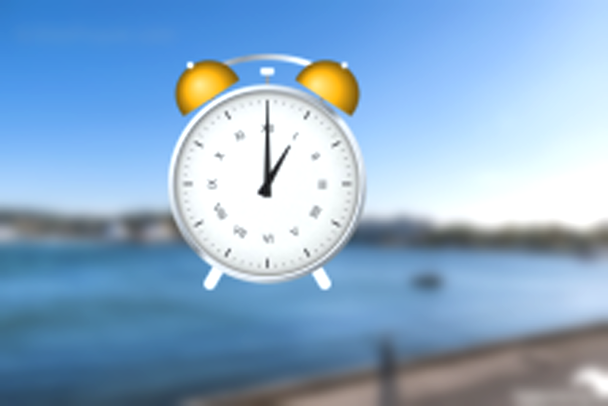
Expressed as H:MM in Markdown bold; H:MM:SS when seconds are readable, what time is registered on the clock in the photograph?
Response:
**1:00**
